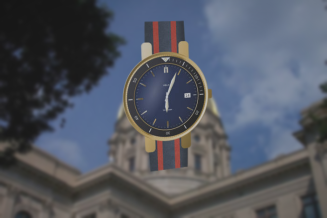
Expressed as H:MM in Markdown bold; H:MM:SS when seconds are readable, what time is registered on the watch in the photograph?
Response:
**6:04**
